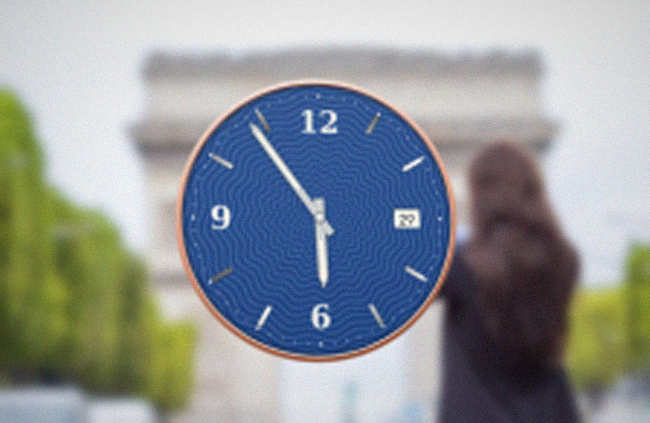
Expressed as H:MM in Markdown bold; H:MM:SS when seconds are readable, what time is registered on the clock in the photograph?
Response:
**5:54**
